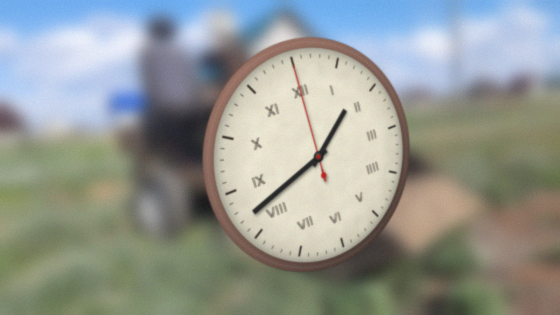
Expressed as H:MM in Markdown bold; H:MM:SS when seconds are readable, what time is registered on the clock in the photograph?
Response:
**1:42:00**
